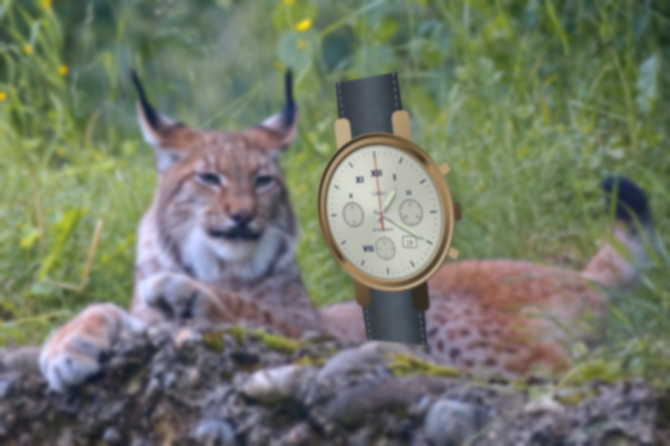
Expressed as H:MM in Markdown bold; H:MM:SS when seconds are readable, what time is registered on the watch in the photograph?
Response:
**1:20**
